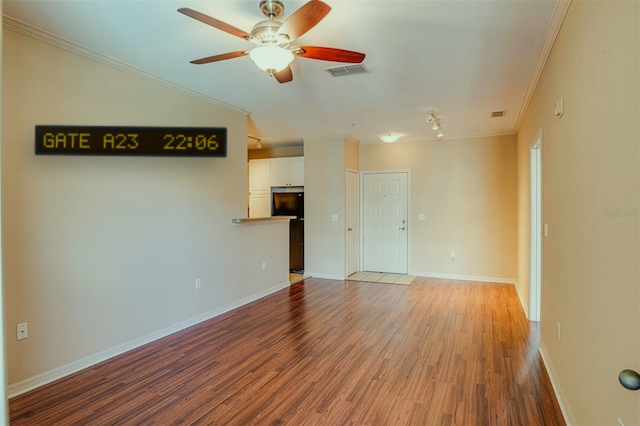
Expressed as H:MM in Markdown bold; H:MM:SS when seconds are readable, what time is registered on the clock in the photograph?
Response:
**22:06**
